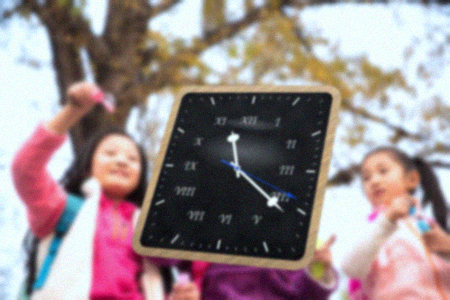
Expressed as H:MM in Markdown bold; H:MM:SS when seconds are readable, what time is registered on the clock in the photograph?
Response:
**11:21:19**
